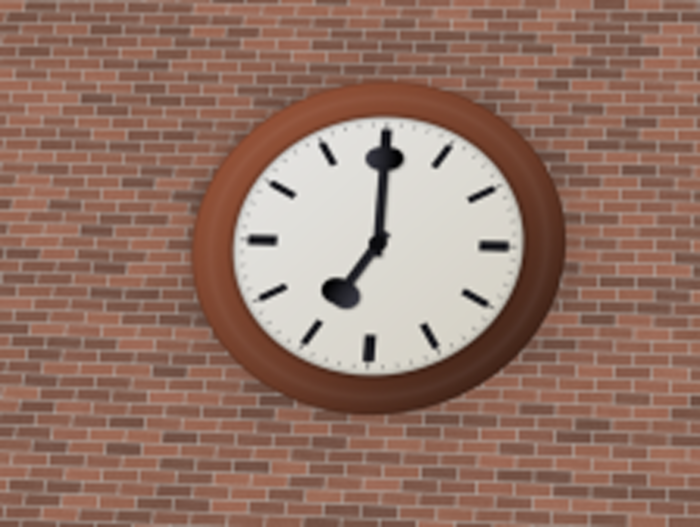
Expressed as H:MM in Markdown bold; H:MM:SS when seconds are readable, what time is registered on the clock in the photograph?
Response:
**7:00**
